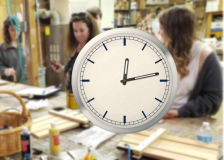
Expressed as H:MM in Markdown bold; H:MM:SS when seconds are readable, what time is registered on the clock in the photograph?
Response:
**12:13**
